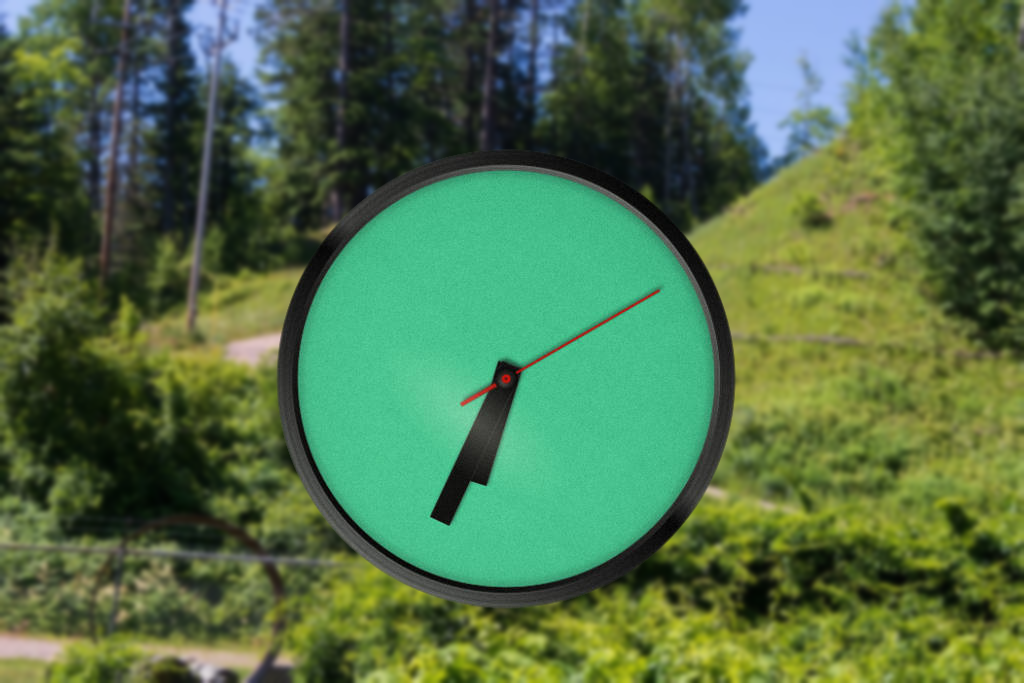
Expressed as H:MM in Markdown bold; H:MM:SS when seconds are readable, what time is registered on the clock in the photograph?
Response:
**6:34:10**
